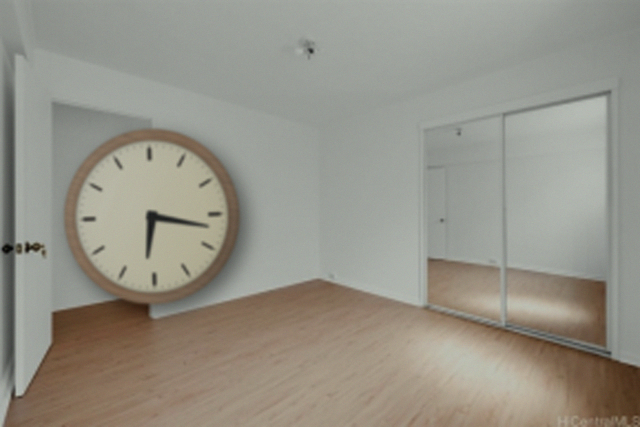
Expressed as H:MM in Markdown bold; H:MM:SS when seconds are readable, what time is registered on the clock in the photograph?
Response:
**6:17**
